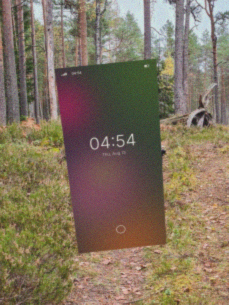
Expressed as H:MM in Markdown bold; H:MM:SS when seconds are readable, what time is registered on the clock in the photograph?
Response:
**4:54**
